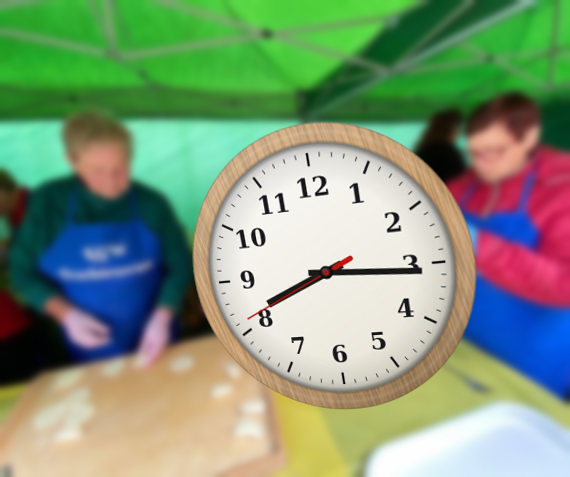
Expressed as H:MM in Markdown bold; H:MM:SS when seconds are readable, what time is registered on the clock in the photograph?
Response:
**8:15:41**
